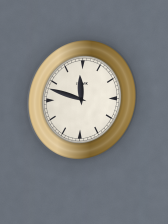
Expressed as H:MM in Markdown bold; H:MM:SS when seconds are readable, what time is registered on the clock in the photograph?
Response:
**11:48**
